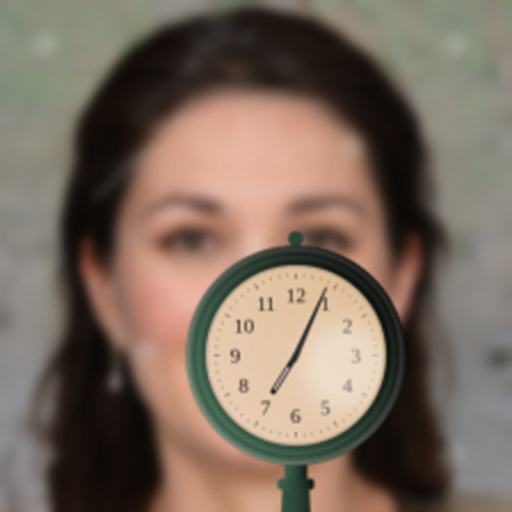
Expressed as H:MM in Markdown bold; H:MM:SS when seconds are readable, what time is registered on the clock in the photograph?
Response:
**7:04**
